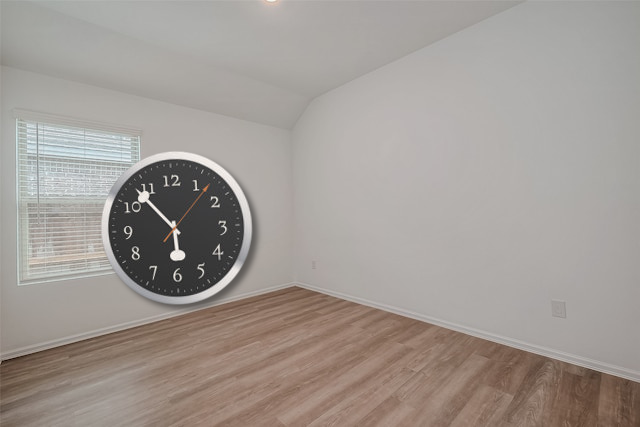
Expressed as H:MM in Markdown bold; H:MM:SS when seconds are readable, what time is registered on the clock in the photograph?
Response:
**5:53:07**
